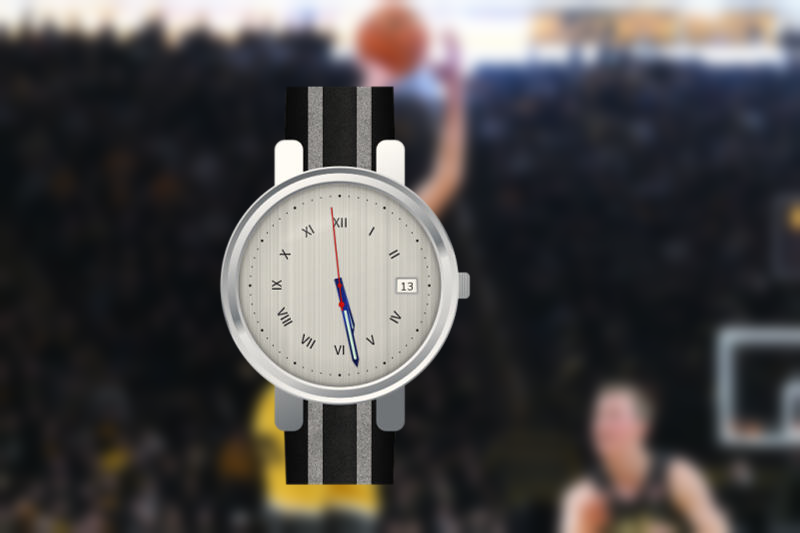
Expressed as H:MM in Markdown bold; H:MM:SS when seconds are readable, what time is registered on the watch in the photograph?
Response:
**5:27:59**
